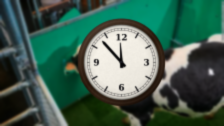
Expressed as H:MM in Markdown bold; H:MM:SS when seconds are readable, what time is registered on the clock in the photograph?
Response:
**11:53**
